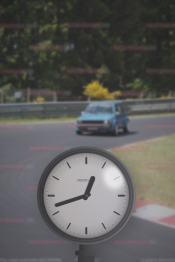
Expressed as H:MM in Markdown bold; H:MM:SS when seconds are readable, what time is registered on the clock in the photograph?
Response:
**12:42**
